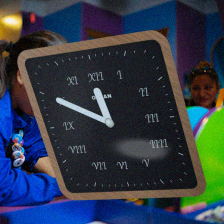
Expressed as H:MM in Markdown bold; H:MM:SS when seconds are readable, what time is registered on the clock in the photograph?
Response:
**11:50**
